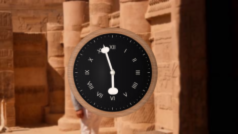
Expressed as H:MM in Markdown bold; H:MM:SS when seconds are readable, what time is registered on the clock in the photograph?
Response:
**5:57**
